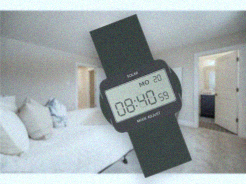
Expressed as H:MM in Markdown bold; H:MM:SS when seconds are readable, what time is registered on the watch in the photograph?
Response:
**8:40:59**
